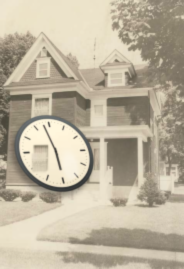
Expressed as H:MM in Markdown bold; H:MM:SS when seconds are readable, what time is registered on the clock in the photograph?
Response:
**5:58**
